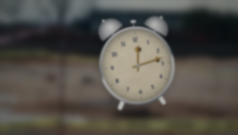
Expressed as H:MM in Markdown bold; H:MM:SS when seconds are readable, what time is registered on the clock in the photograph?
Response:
**12:13**
